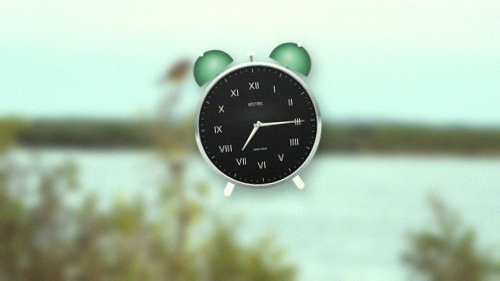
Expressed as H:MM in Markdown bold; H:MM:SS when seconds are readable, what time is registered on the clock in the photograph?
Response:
**7:15**
